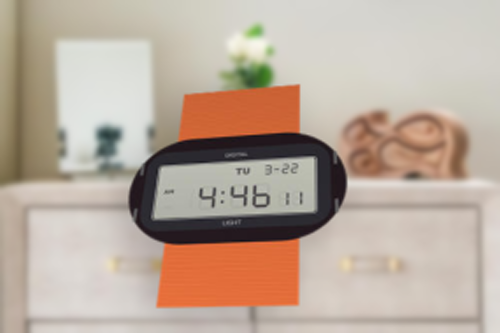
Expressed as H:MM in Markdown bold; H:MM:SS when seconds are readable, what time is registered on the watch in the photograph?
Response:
**4:46:11**
